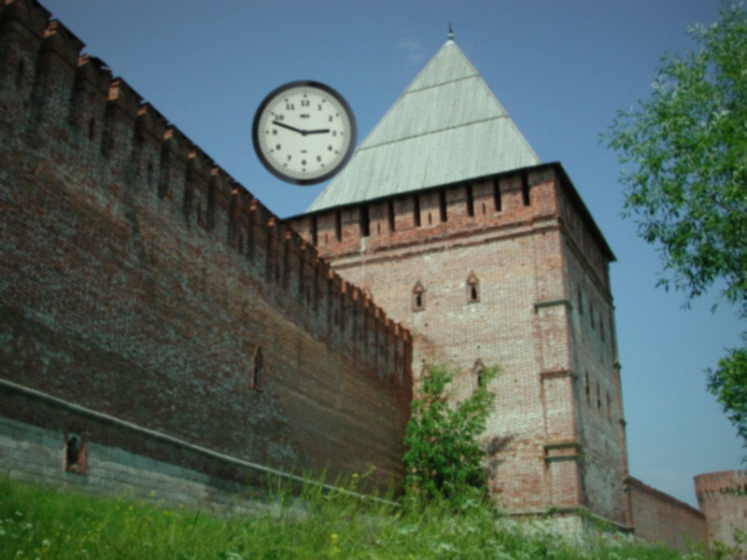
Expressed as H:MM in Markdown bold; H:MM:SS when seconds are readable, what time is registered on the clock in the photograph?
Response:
**2:48**
